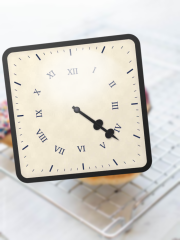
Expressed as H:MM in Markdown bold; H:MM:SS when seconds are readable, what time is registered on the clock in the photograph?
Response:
**4:22**
